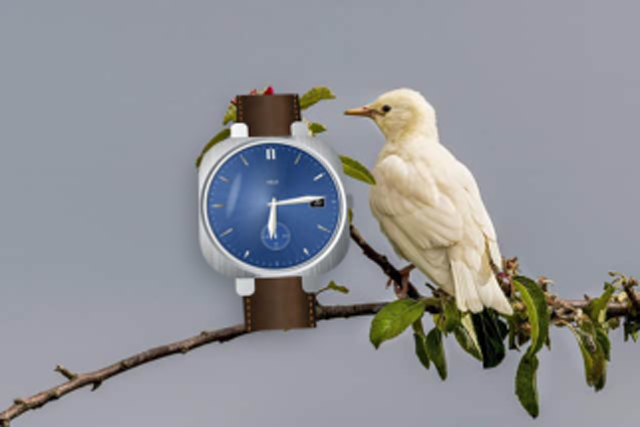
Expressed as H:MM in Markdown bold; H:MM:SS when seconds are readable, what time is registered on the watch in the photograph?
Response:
**6:14**
